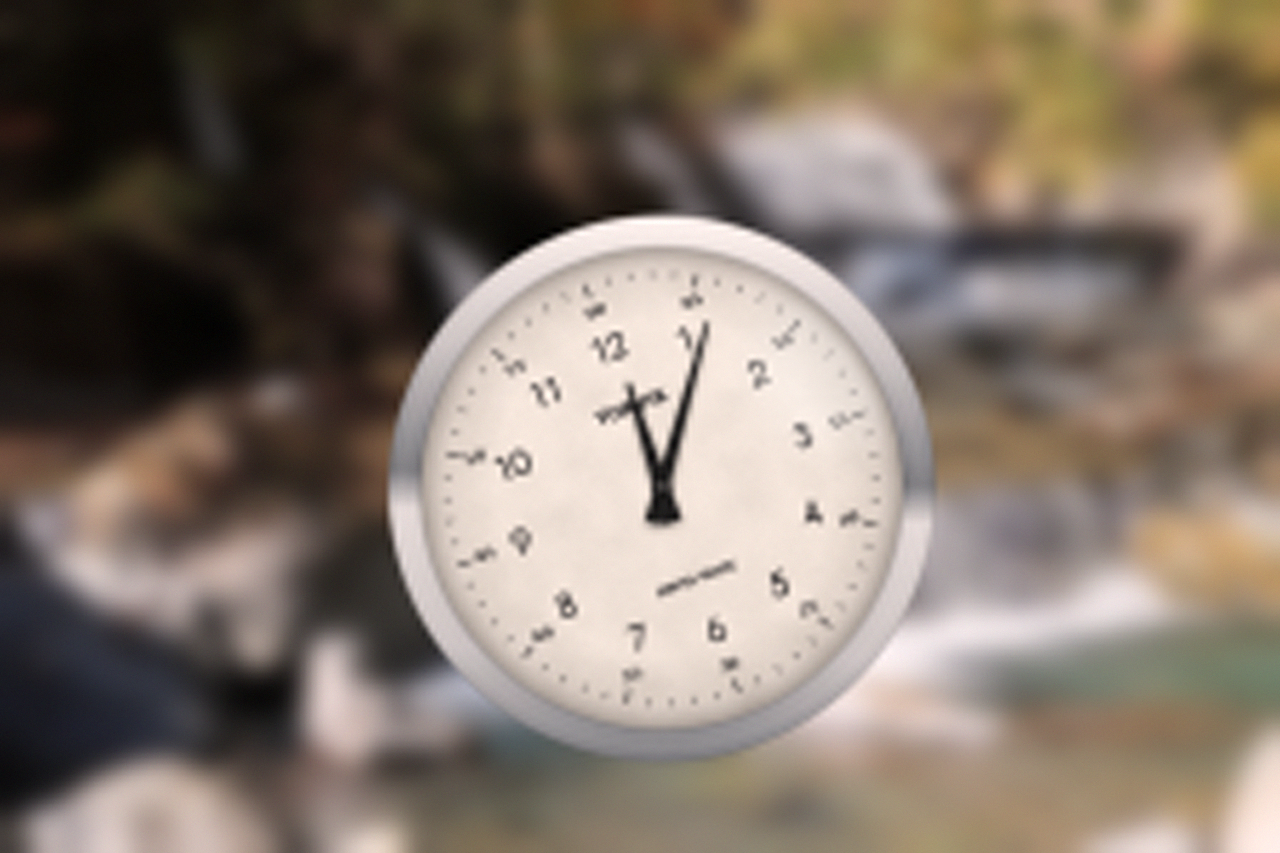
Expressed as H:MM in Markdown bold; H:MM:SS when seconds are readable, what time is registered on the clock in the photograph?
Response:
**12:06**
